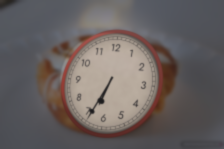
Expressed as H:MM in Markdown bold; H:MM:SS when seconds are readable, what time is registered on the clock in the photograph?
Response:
**6:34**
